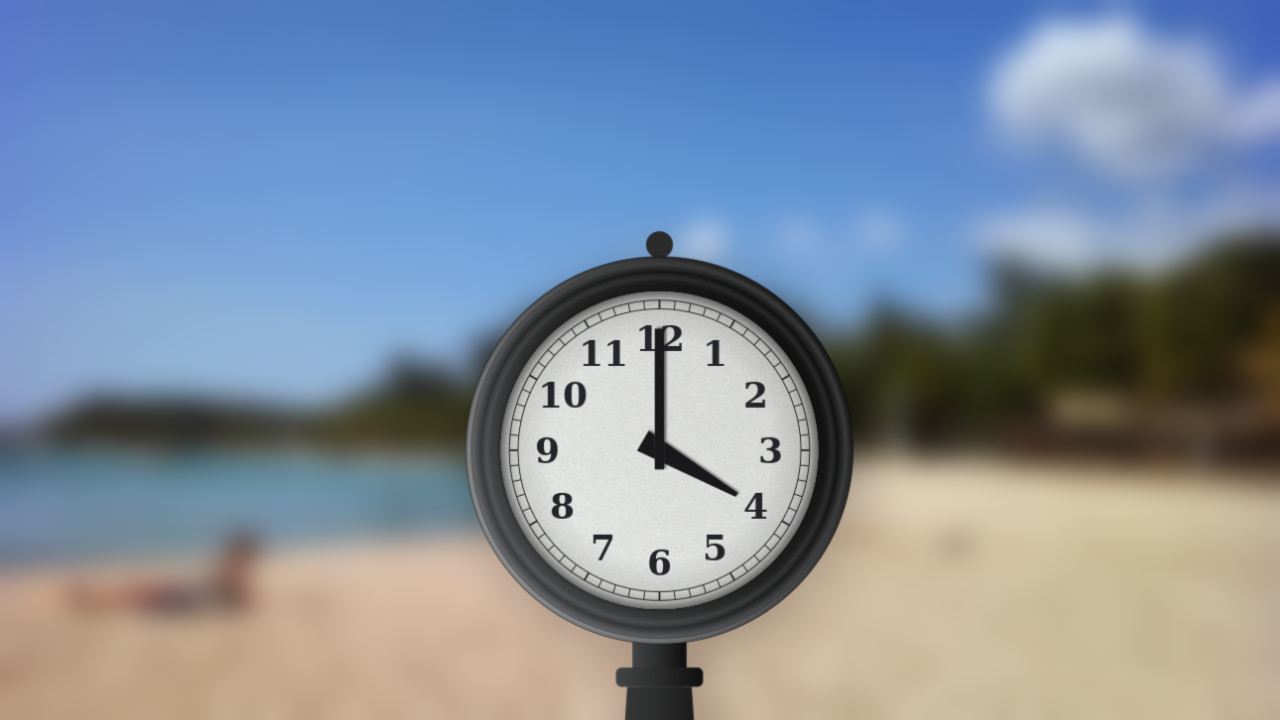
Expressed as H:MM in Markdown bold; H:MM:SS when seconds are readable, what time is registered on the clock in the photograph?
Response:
**4:00**
